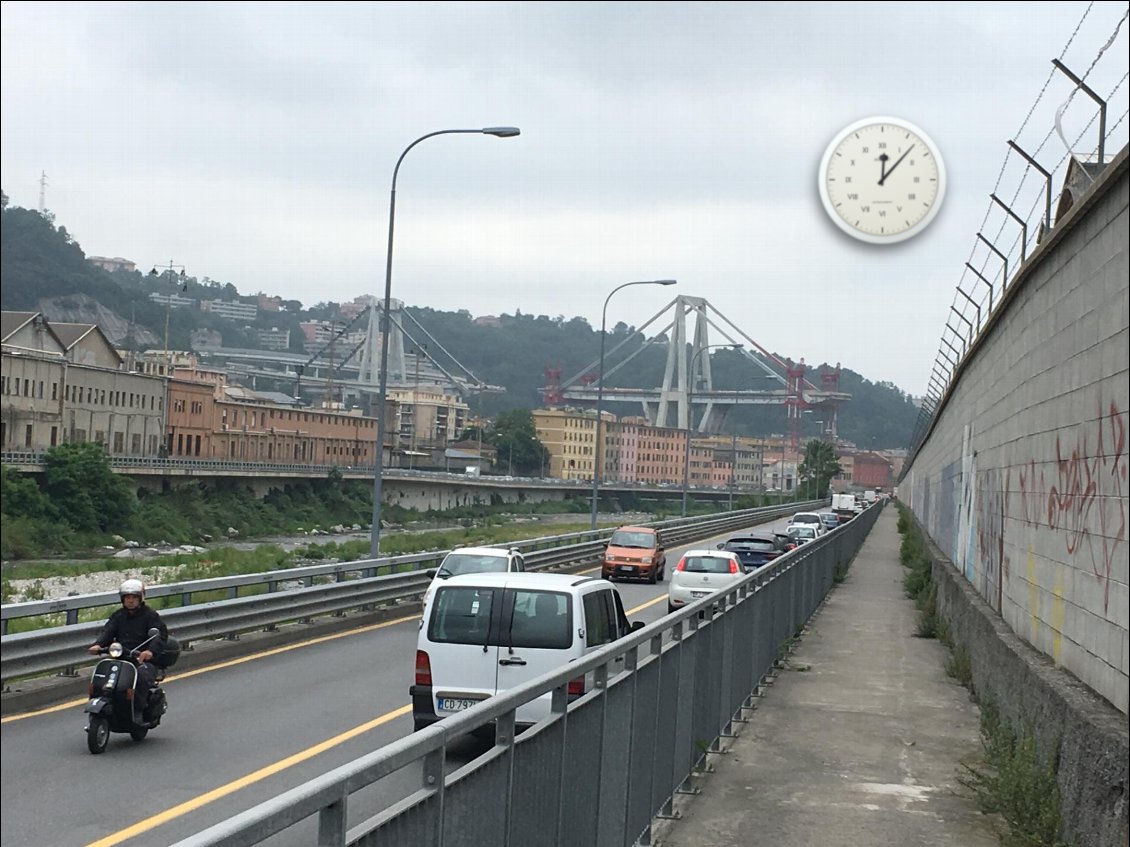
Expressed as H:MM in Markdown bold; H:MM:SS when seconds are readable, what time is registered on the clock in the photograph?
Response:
**12:07**
